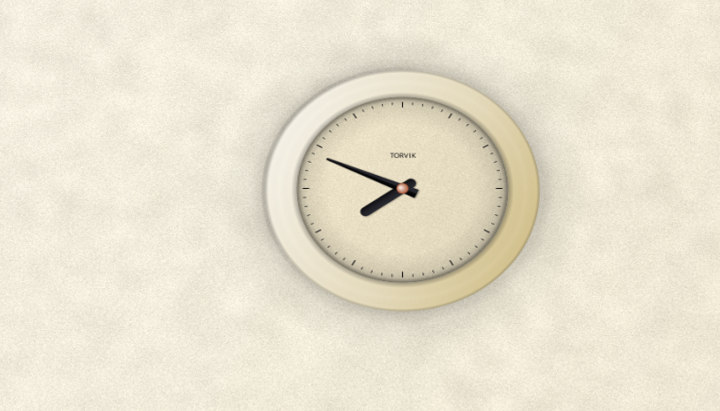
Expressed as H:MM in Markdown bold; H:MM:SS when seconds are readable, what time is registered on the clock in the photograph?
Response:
**7:49**
